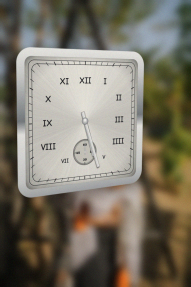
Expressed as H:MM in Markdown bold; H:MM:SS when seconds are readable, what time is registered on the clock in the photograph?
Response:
**5:27**
